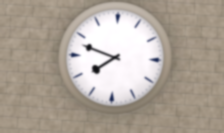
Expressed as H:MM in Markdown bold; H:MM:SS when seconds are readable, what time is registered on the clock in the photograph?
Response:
**7:48**
